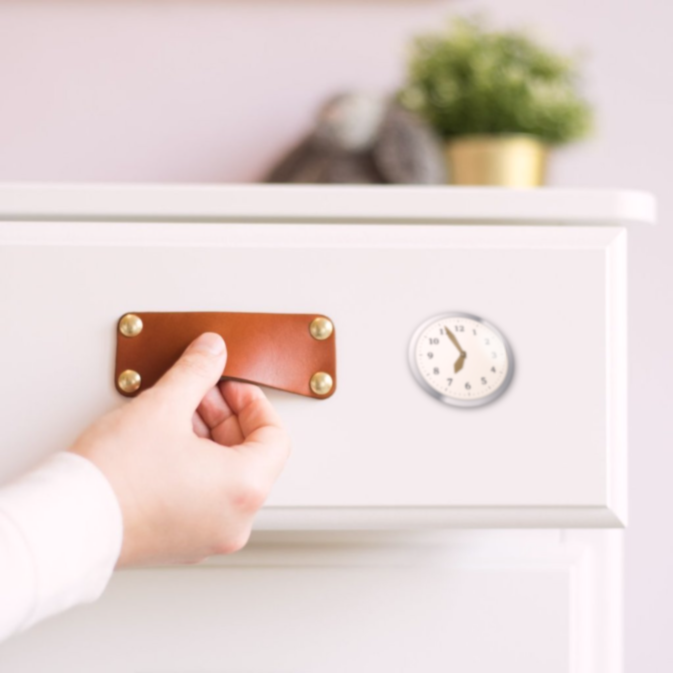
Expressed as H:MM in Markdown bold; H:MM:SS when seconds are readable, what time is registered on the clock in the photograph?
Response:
**6:56**
